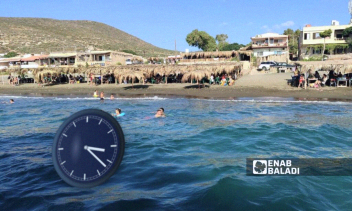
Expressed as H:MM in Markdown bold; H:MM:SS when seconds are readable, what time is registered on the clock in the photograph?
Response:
**3:22**
